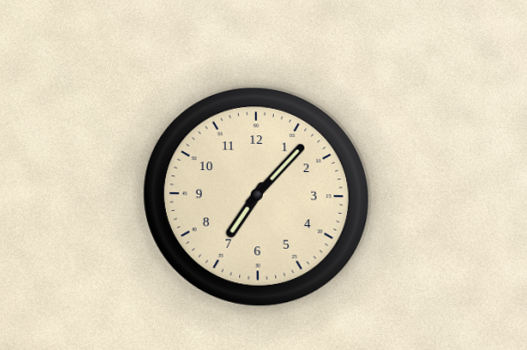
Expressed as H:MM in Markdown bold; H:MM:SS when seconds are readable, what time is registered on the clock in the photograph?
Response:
**7:07**
